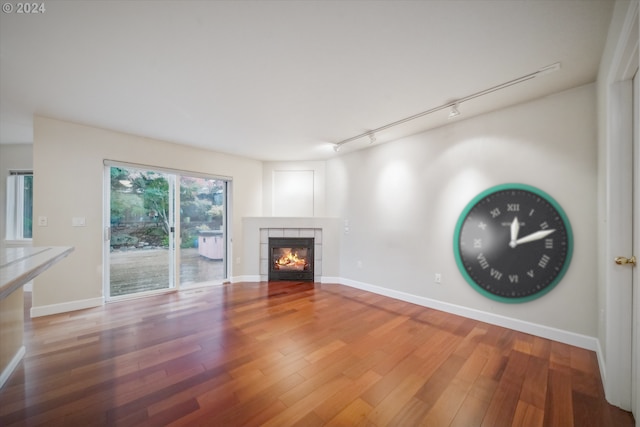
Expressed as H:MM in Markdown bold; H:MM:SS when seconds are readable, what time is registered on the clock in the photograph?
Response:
**12:12**
